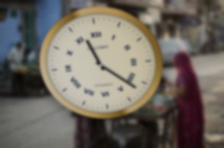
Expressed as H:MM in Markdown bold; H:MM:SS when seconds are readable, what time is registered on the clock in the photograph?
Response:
**11:22**
